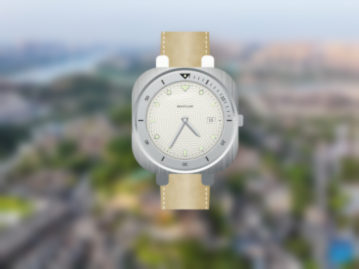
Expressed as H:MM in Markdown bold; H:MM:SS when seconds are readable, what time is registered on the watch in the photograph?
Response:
**4:35**
